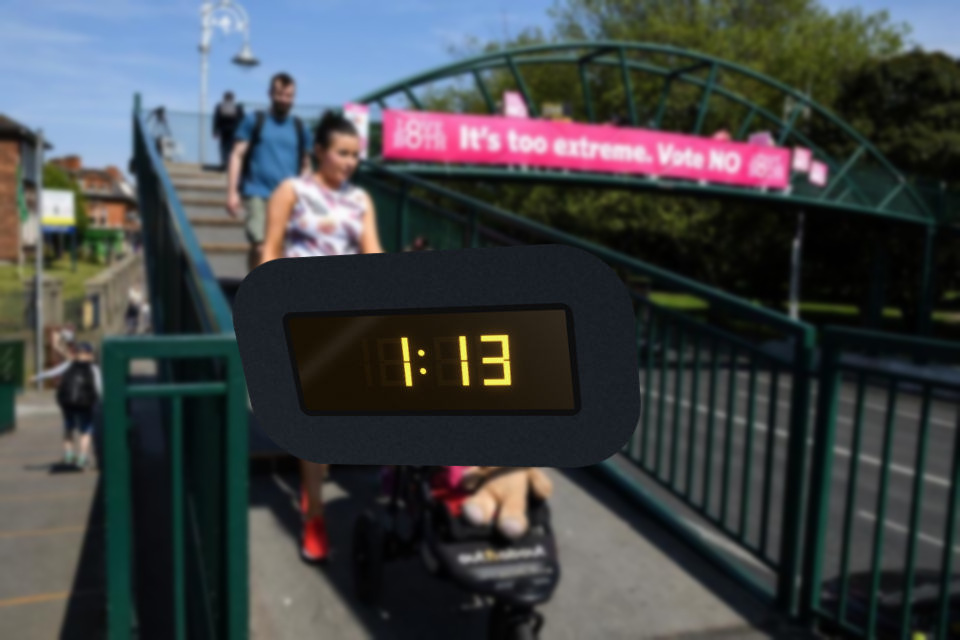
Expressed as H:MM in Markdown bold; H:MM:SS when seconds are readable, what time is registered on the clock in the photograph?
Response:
**1:13**
